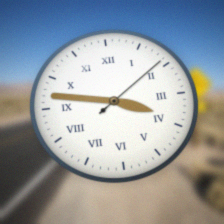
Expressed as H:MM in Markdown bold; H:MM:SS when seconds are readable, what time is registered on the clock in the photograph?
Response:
**3:47:09**
